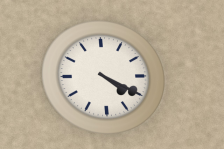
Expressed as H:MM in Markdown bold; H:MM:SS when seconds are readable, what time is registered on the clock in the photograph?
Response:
**4:20**
